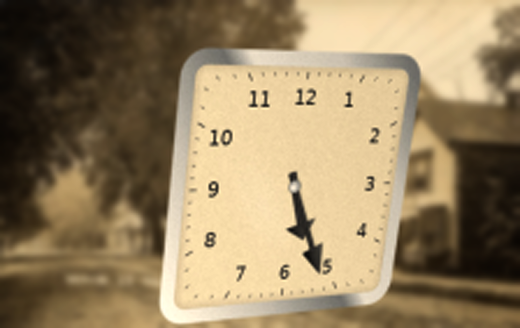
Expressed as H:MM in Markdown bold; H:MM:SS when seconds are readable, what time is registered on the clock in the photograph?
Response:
**5:26**
